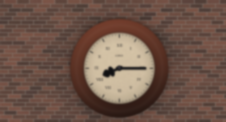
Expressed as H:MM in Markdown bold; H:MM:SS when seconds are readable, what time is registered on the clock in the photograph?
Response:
**8:15**
